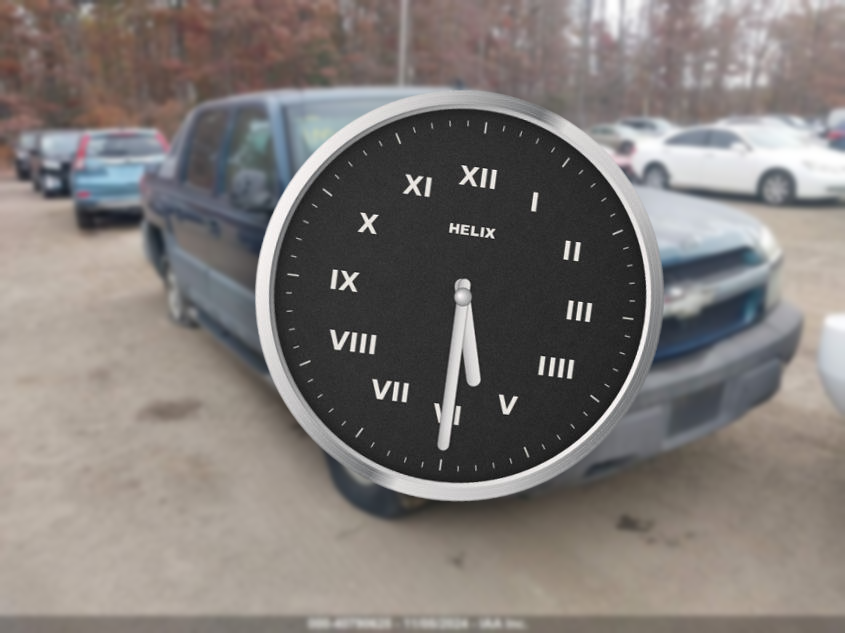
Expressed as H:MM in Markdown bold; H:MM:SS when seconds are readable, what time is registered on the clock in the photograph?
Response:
**5:30**
